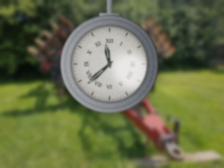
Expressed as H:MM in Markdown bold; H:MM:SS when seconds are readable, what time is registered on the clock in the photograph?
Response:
**11:38**
